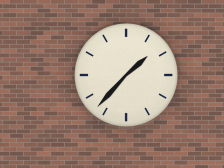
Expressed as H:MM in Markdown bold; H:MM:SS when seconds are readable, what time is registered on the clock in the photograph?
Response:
**1:37**
